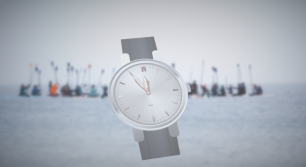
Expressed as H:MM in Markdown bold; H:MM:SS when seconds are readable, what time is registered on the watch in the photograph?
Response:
**11:55**
